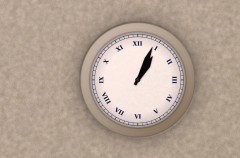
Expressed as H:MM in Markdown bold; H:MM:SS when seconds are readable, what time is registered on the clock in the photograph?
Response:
**1:04**
